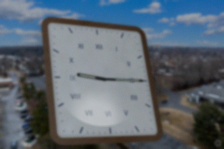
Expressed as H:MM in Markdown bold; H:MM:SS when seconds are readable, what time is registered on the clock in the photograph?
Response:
**9:15**
